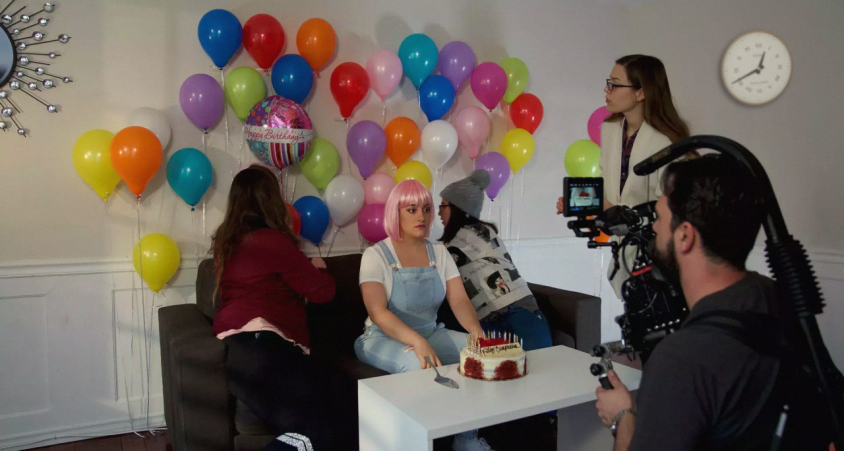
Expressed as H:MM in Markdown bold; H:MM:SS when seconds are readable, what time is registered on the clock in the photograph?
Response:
**12:41**
